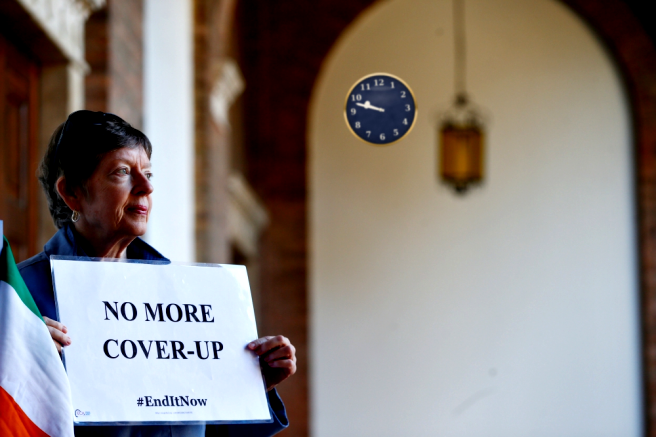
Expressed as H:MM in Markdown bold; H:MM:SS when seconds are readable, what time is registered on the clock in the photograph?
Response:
**9:48**
